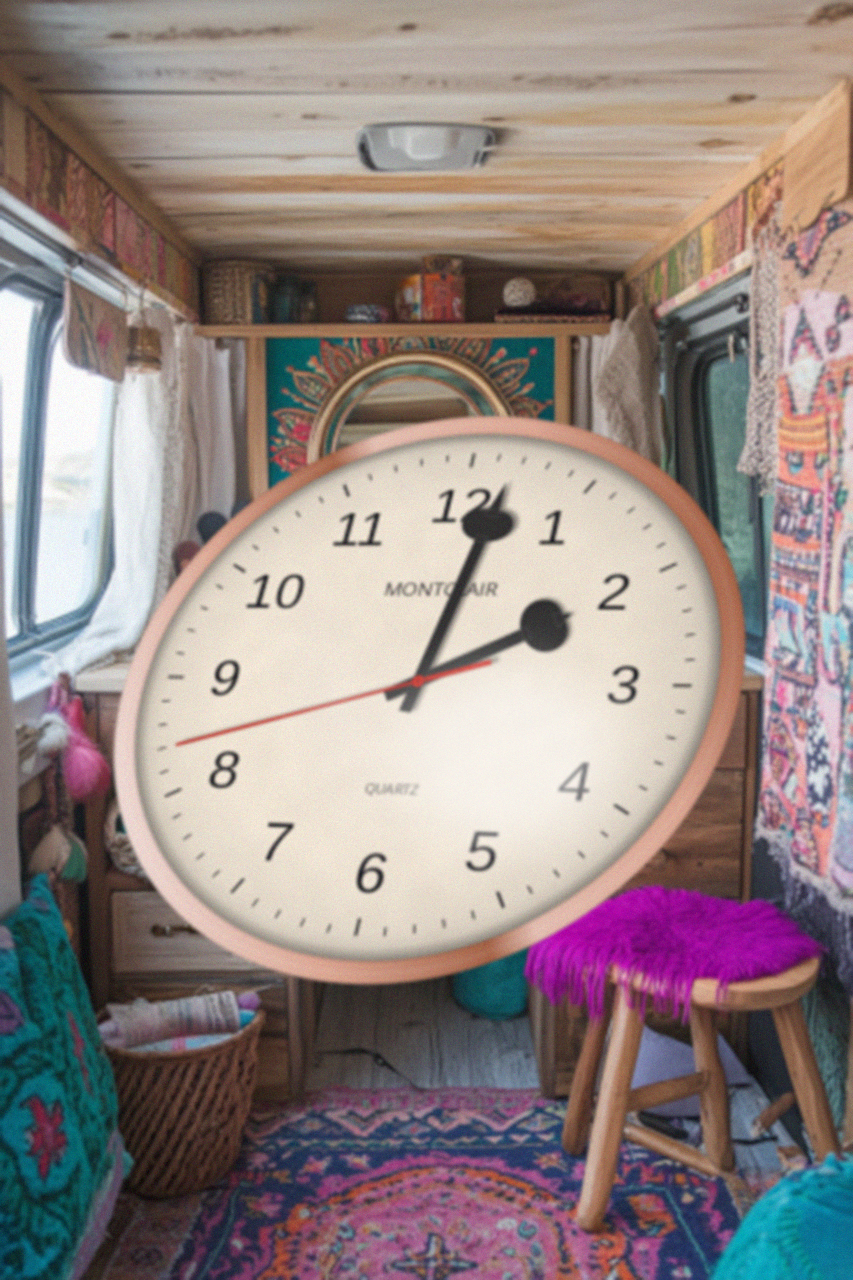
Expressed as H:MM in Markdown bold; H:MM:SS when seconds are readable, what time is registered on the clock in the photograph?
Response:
**2:01:42**
